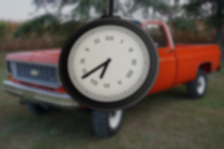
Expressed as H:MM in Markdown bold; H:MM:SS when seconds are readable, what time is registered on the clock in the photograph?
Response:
**6:39**
